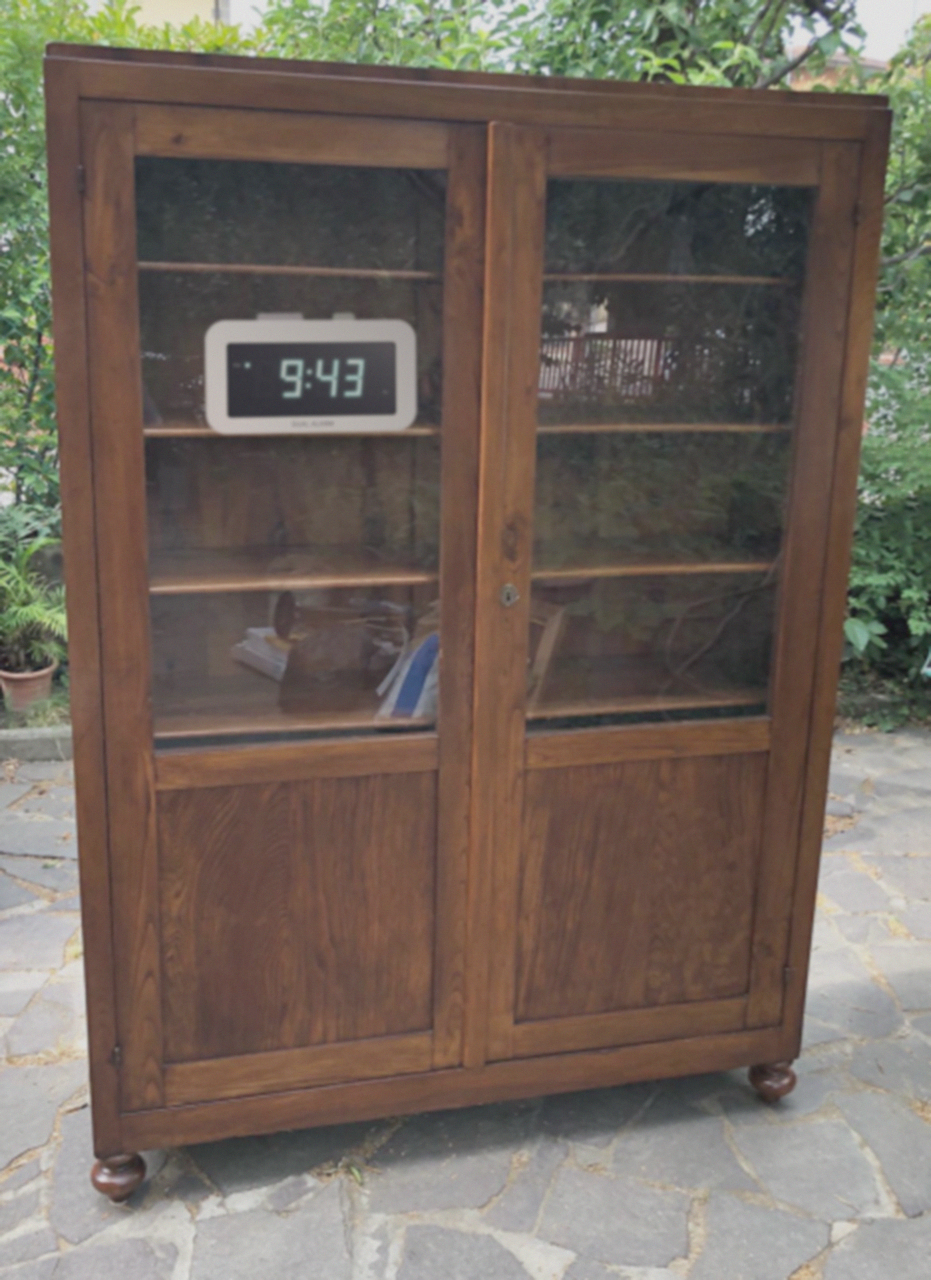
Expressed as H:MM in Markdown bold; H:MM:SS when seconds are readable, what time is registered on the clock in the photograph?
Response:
**9:43**
